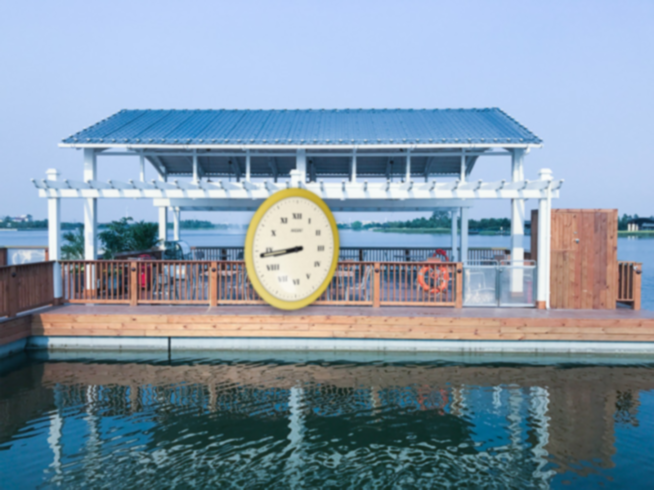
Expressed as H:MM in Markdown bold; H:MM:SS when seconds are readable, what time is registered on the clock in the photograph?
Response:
**8:44**
